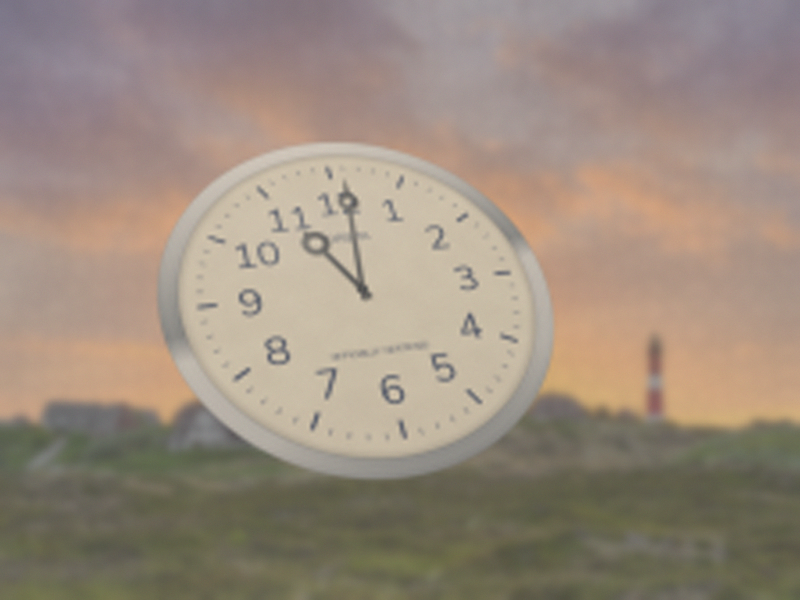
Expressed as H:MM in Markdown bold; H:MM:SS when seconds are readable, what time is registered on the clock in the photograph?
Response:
**11:01**
